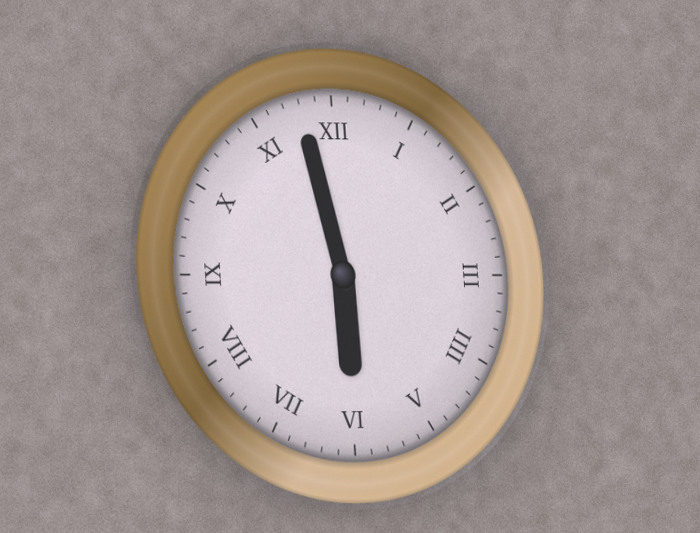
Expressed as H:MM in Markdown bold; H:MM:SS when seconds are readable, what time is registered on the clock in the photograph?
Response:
**5:58**
